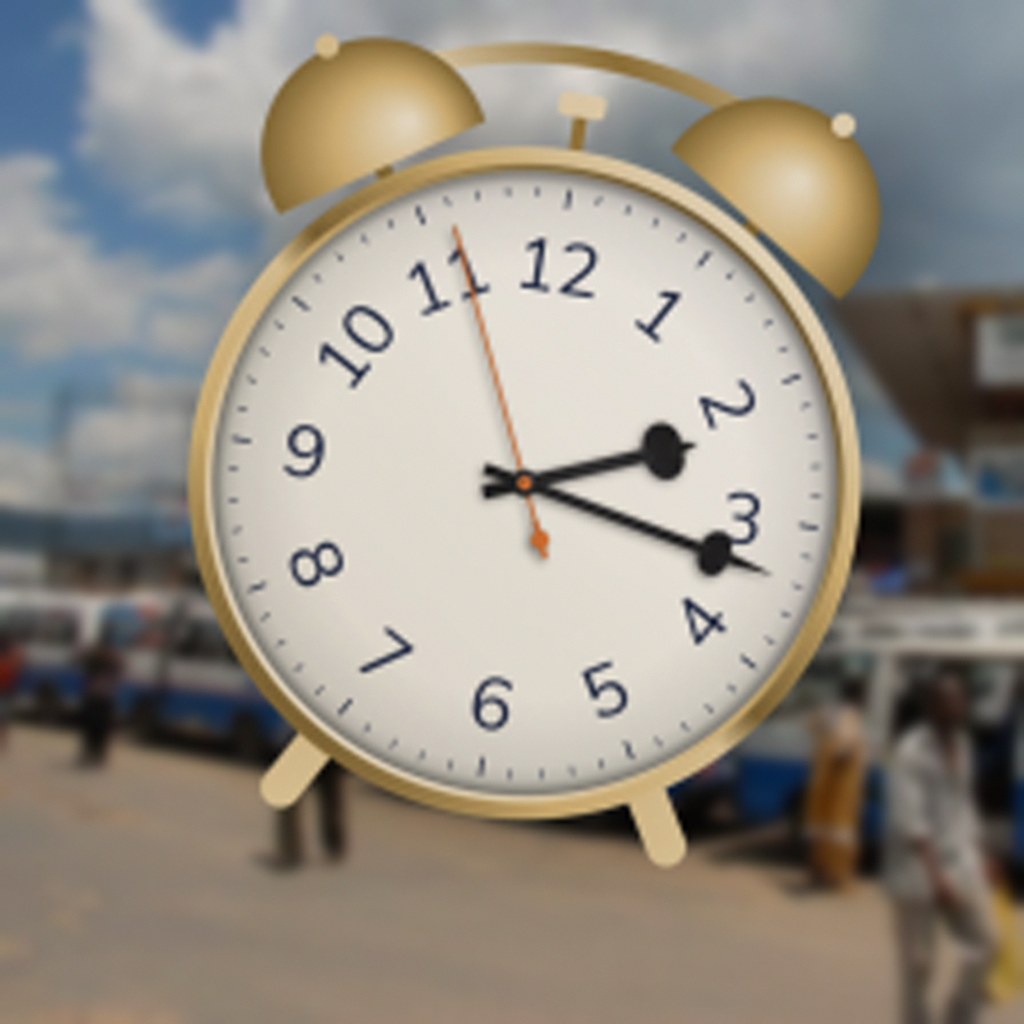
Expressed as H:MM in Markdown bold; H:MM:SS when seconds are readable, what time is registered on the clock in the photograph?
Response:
**2:16:56**
